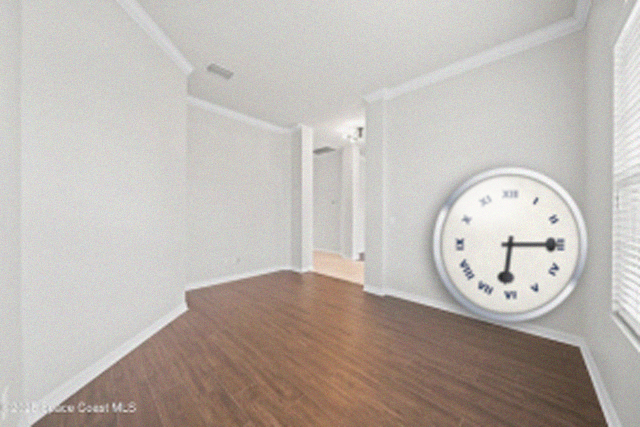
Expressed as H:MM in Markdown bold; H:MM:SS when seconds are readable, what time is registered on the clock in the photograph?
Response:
**6:15**
